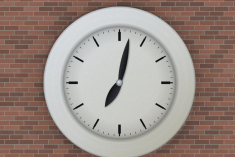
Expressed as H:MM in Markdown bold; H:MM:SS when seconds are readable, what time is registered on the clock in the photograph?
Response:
**7:02**
